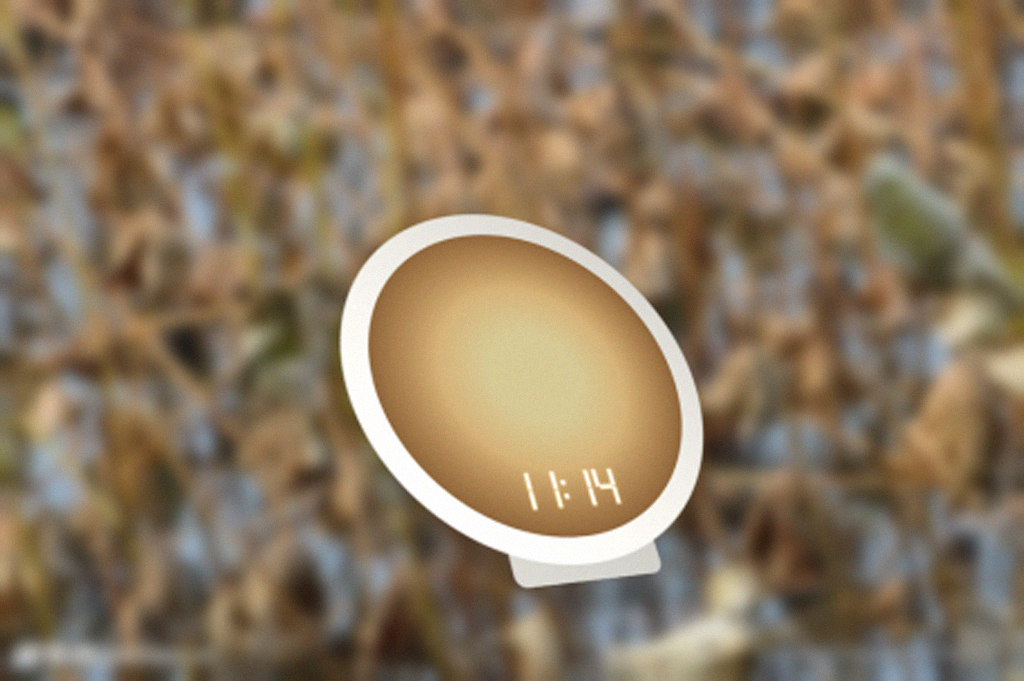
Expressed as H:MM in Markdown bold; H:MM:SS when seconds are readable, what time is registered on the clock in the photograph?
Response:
**11:14**
